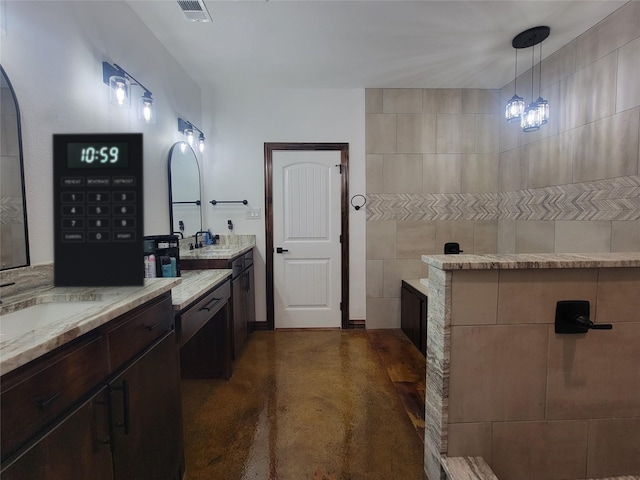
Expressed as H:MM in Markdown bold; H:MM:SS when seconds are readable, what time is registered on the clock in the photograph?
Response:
**10:59**
